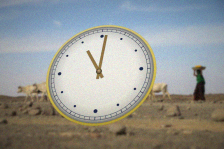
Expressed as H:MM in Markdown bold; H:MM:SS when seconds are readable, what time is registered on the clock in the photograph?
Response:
**11:01**
